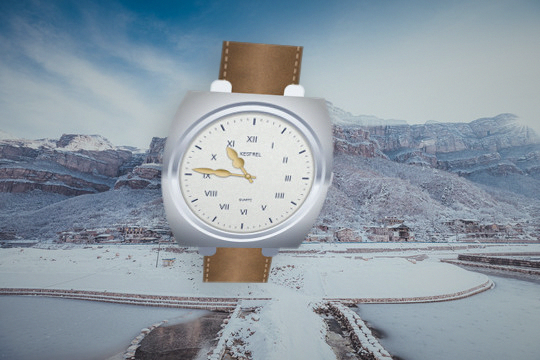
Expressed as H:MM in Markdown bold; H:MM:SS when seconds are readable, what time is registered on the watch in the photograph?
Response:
**10:46**
